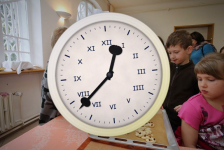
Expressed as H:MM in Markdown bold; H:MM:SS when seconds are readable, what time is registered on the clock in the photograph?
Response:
**12:38**
